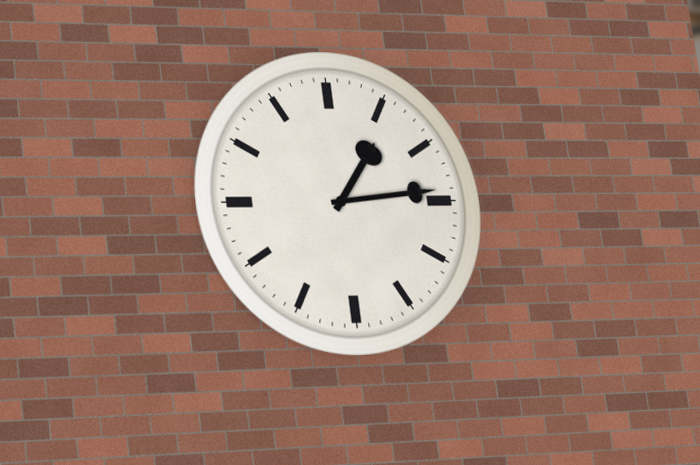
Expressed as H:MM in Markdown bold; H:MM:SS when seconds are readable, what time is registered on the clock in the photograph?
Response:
**1:14**
